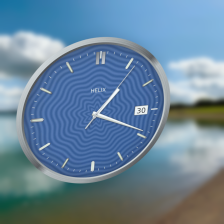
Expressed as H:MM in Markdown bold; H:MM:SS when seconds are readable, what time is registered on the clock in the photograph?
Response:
**1:19:06**
